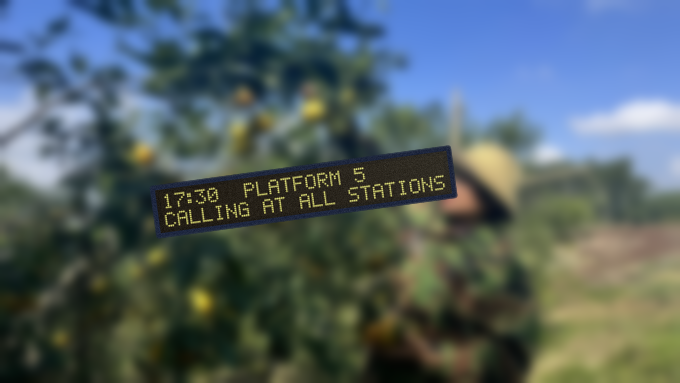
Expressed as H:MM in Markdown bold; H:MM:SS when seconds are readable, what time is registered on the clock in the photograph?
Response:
**17:30**
